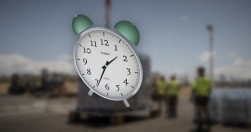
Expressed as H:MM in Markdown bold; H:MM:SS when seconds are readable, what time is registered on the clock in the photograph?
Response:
**1:34**
